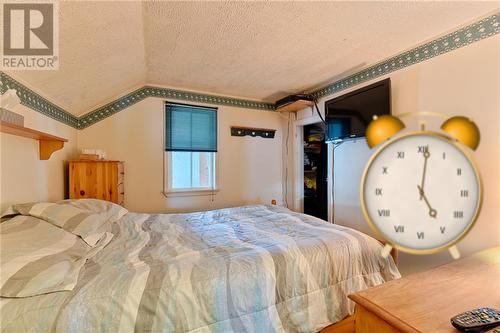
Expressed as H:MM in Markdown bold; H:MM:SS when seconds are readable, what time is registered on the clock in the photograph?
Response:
**5:01**
